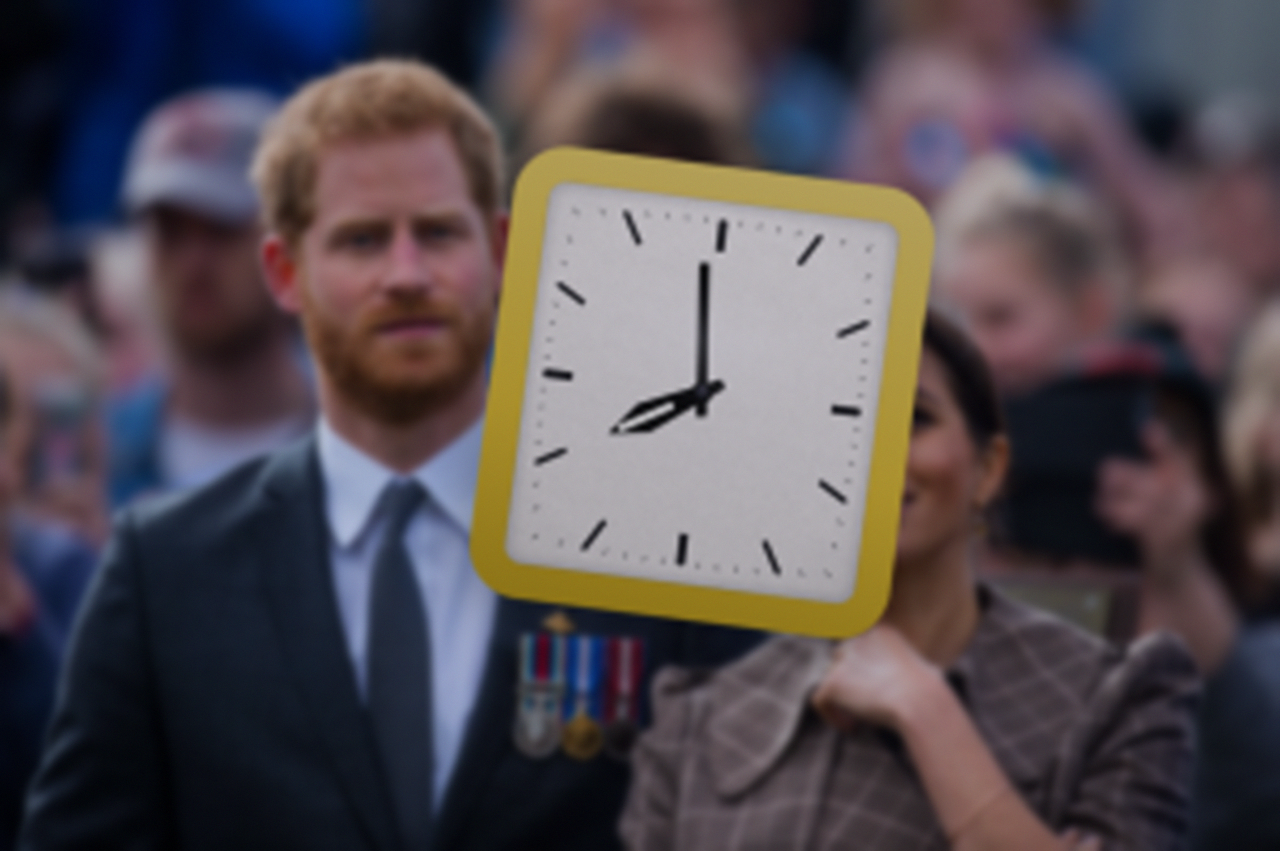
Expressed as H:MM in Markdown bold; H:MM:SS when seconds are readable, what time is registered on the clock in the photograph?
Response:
**7:59**
